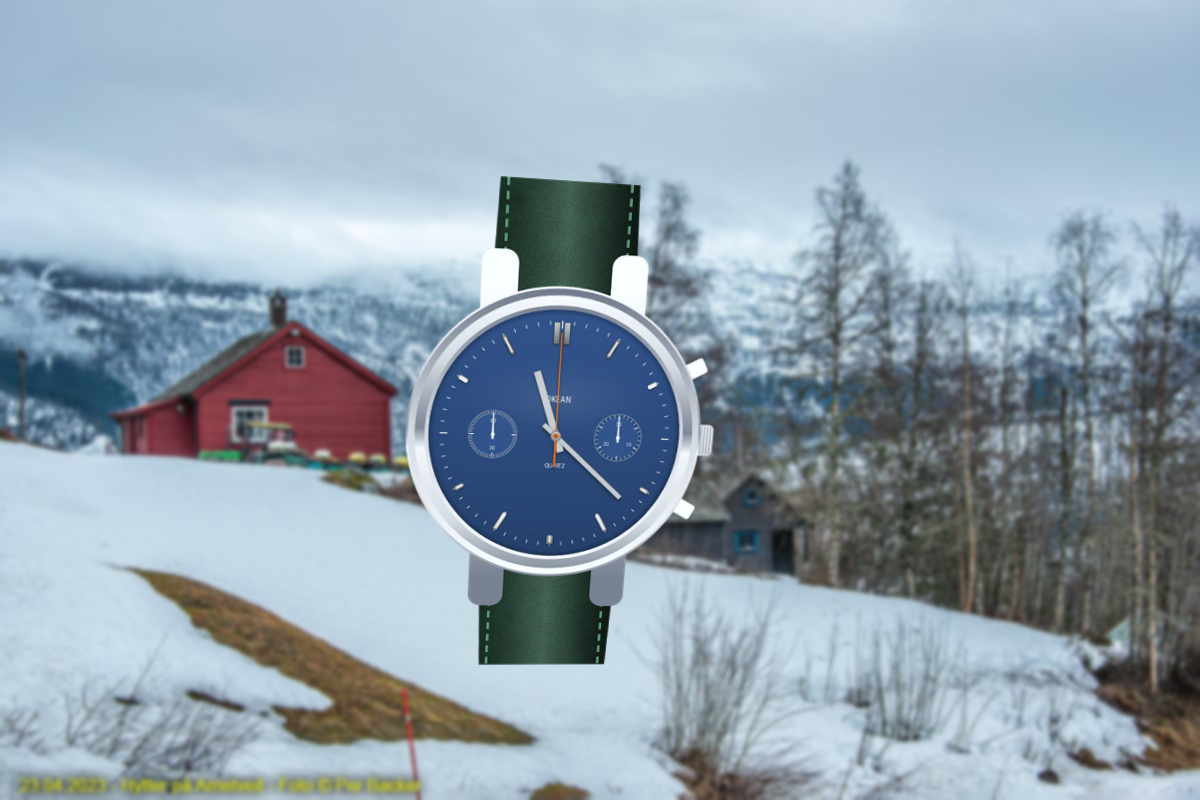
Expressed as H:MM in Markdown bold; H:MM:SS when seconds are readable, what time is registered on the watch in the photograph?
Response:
**11:22**
